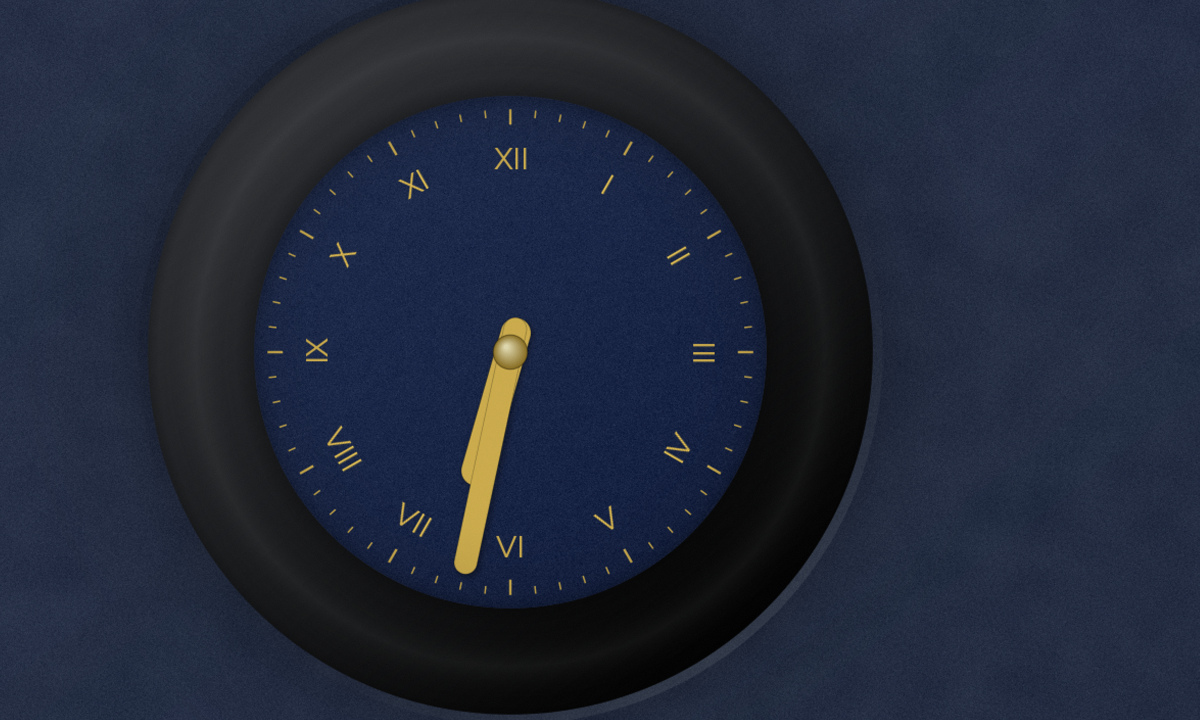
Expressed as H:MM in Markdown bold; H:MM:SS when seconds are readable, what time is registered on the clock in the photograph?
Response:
**6:32**
